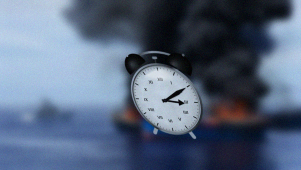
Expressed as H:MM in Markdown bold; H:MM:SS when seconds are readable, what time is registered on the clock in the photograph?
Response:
**3:10**
